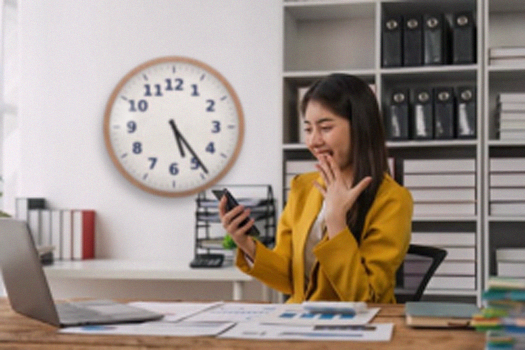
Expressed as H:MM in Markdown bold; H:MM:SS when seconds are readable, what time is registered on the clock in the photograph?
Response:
**5:24**
